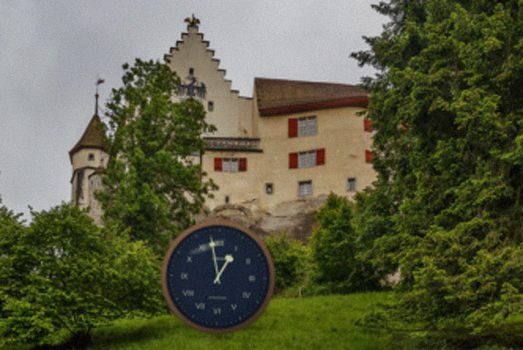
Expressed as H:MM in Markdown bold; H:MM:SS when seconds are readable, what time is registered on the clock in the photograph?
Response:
**12:58**
